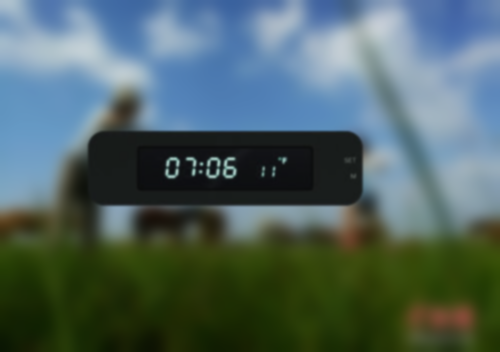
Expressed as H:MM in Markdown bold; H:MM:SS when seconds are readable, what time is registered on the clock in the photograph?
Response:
**7:06**
